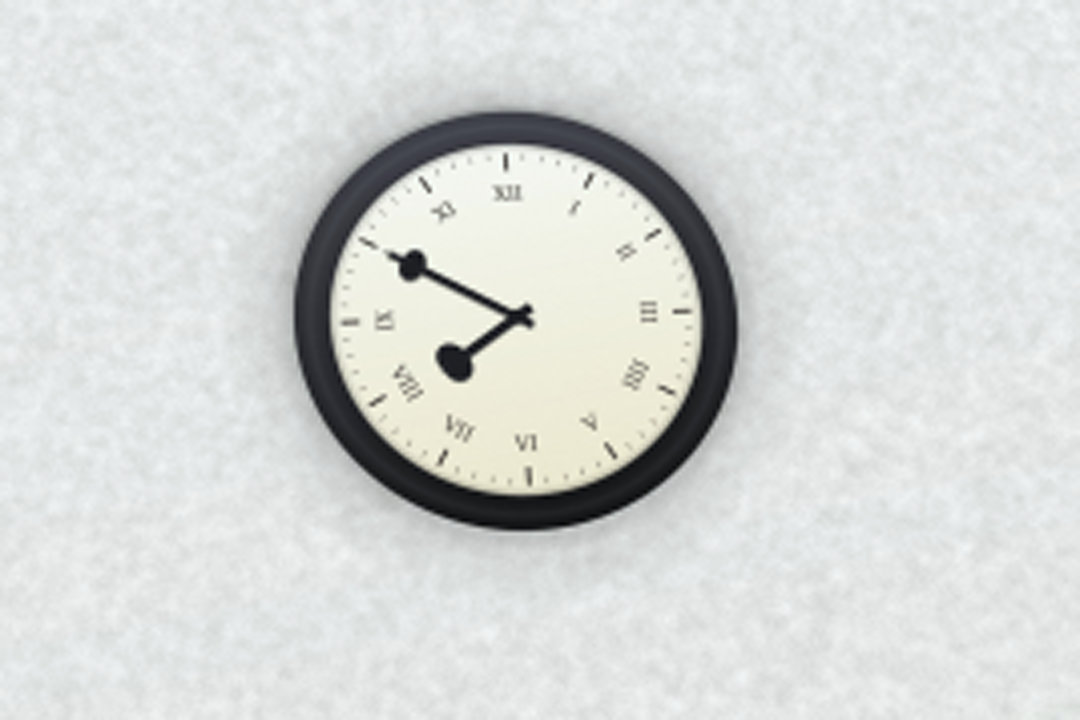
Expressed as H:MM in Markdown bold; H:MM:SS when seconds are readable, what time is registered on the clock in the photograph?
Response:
**7:50**
